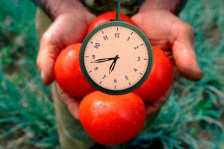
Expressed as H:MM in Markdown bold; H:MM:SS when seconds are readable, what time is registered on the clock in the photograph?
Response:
**6:43**
